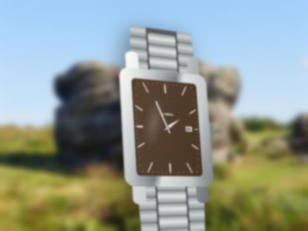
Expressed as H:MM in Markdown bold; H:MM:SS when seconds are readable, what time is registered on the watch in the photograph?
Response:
**1:56**
